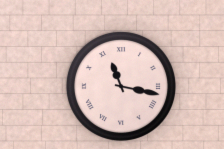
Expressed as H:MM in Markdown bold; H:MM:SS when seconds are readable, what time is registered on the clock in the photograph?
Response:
**11:17**
